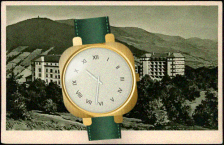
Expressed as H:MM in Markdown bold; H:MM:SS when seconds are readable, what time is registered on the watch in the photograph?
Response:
**10:32**
